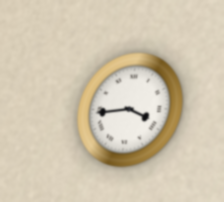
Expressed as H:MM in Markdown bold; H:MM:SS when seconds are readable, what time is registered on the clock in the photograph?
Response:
**3:44**
